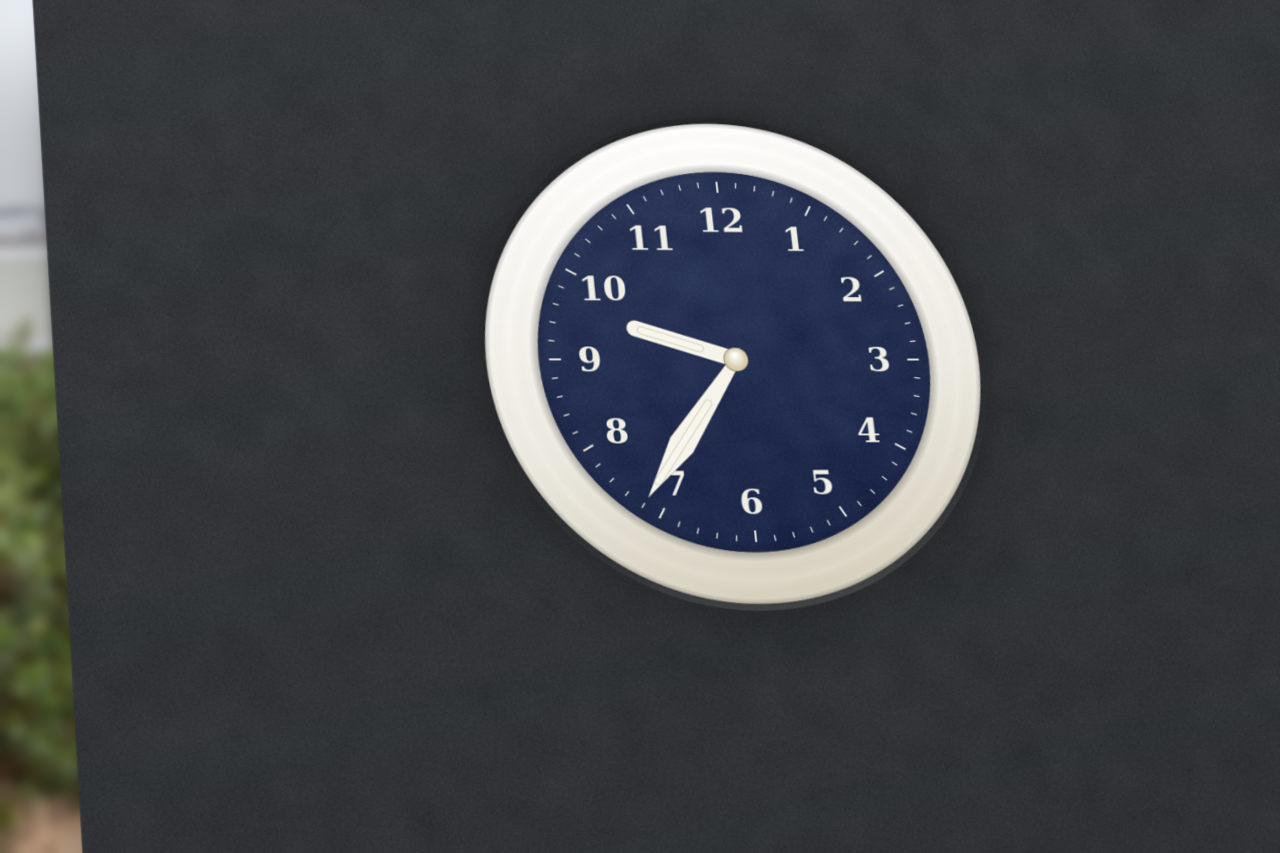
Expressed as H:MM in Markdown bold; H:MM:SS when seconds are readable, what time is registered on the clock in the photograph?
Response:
**9:36**
